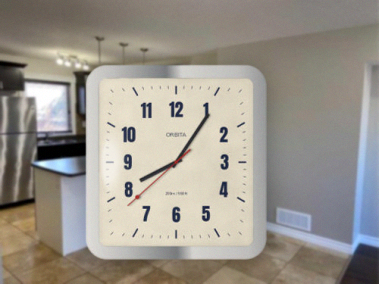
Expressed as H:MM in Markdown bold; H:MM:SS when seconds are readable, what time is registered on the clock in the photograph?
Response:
**8:05:38**
